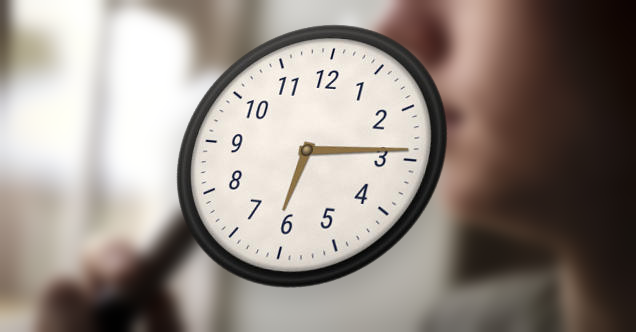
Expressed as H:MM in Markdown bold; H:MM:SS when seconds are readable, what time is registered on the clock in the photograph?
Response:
**6:14**
